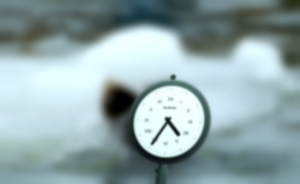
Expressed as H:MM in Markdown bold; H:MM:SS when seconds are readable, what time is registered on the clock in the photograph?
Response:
**4:35**
